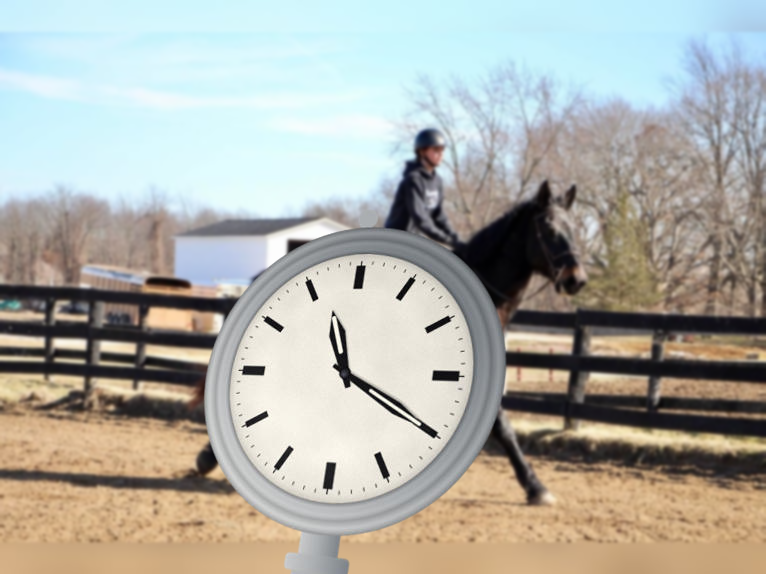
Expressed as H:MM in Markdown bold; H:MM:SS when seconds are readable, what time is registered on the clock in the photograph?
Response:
**11:20**
